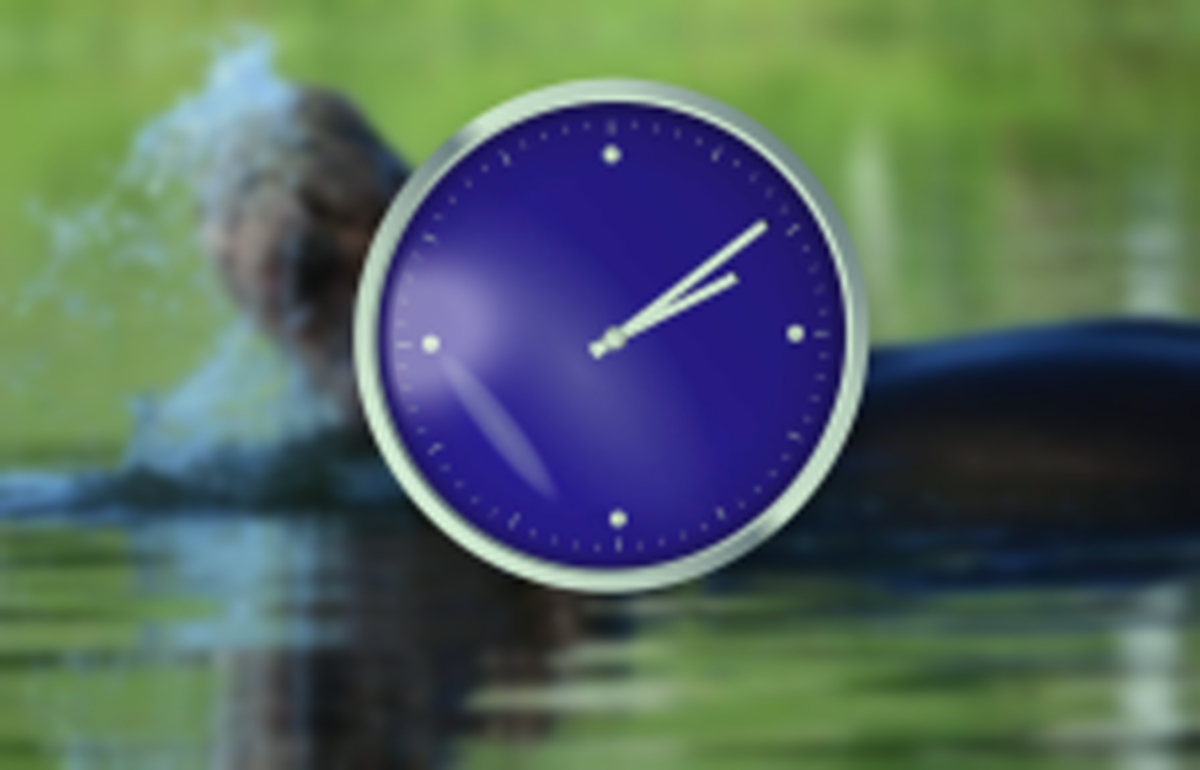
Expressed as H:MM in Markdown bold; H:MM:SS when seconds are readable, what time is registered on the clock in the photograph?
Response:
**2:09**
